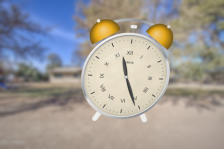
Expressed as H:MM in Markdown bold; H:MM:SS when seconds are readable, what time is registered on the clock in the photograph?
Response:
**11:26**
